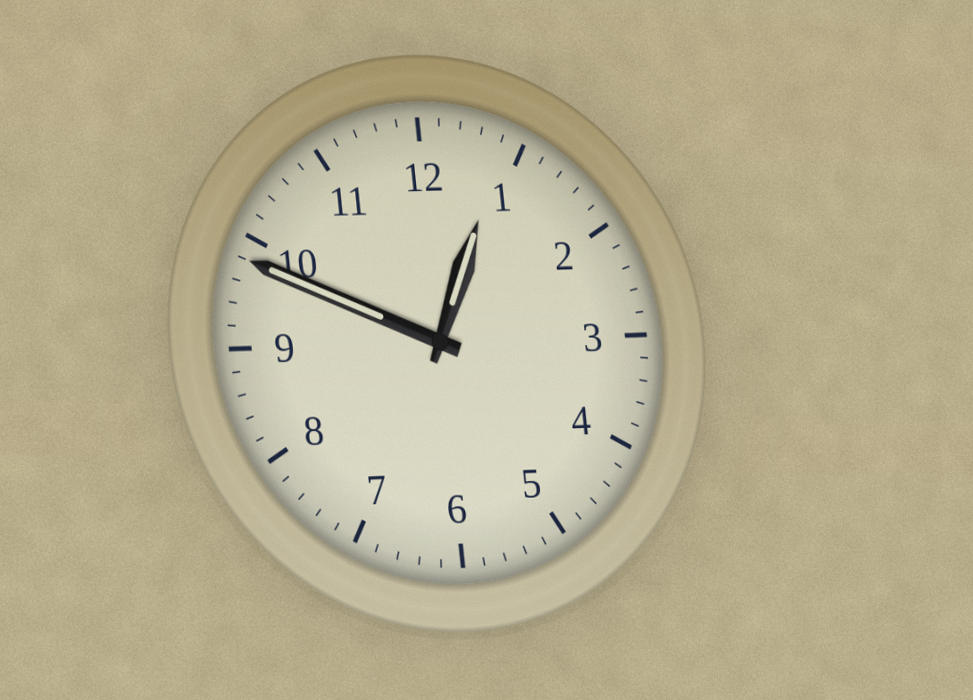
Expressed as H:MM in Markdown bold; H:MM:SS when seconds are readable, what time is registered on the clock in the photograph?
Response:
**12:49**
